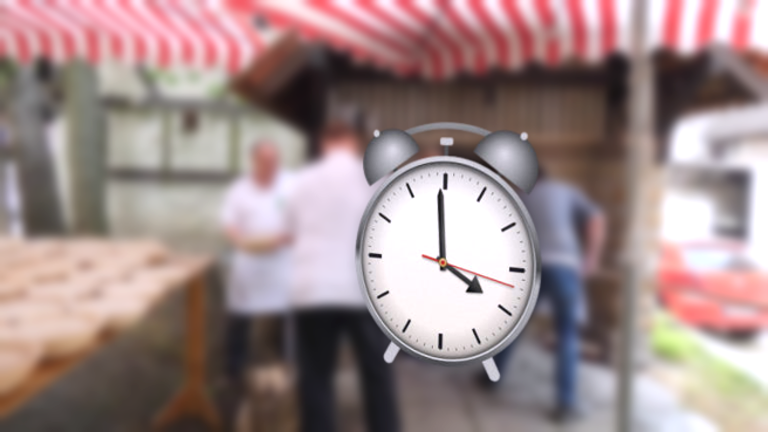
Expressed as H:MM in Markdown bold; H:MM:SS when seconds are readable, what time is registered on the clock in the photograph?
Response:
**3:59:17**
